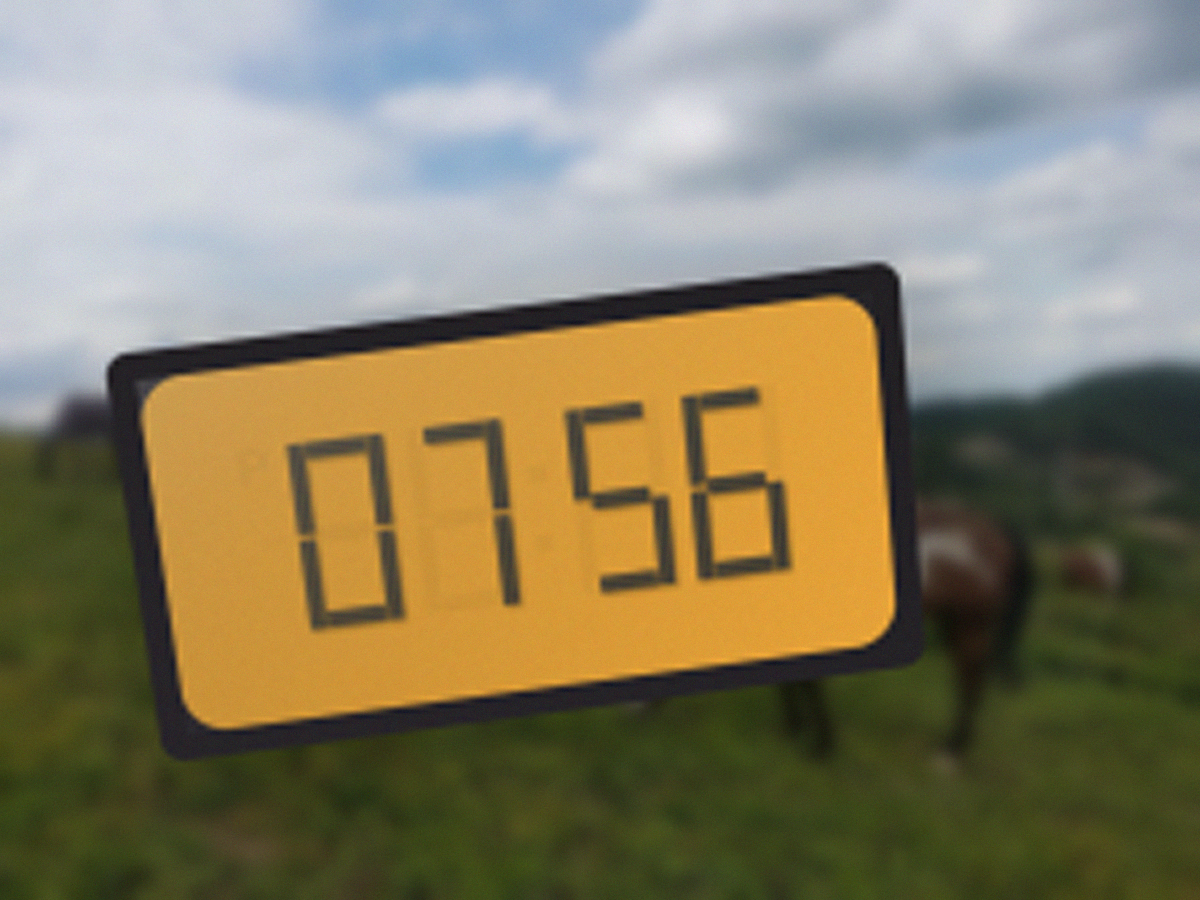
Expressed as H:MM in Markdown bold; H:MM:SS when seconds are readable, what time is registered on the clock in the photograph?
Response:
**7:56**
